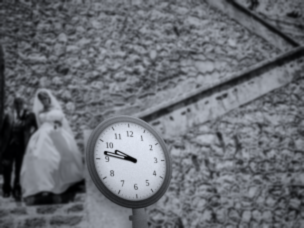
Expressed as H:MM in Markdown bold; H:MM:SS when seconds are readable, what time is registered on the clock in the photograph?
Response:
**9:47**
